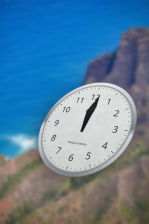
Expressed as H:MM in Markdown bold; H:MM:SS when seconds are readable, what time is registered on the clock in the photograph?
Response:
**12:01**
